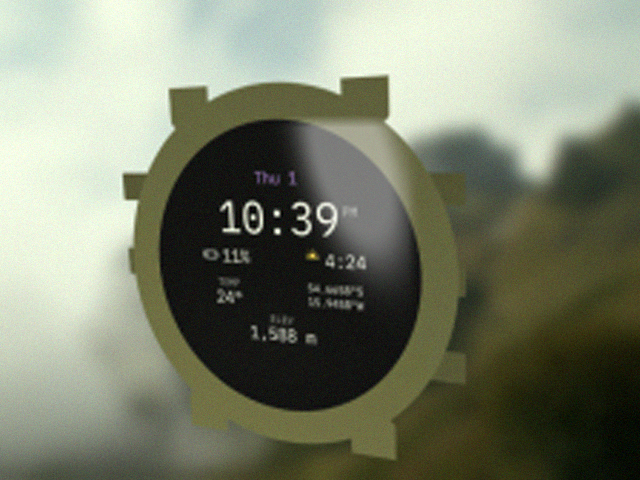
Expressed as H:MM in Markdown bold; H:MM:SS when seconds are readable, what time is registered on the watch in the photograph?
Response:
**10:39**
